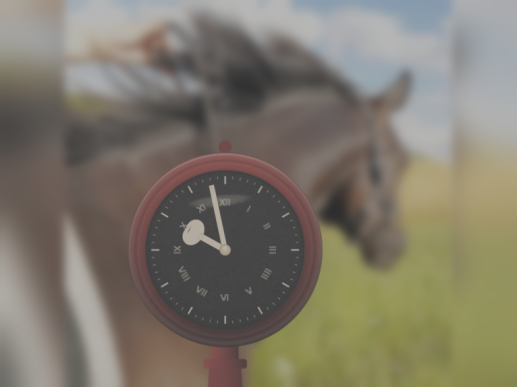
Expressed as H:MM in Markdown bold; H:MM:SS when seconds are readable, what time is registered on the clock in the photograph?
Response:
**9:58**
